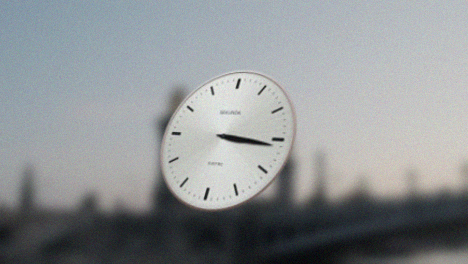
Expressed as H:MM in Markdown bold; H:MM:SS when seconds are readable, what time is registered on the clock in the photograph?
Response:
**3:16**
